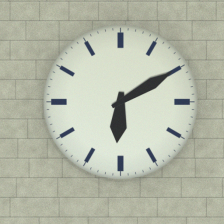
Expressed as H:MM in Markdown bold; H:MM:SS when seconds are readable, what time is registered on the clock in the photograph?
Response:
**6:10**
